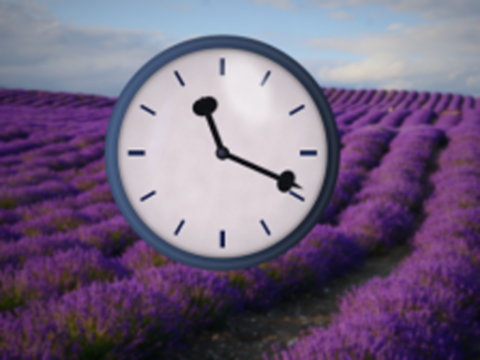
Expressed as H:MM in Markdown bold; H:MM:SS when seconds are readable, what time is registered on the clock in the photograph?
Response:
**11:19**
